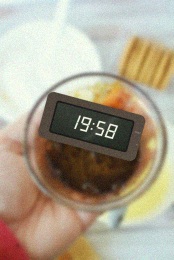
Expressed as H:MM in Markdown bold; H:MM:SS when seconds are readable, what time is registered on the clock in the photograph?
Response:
**19:58**
